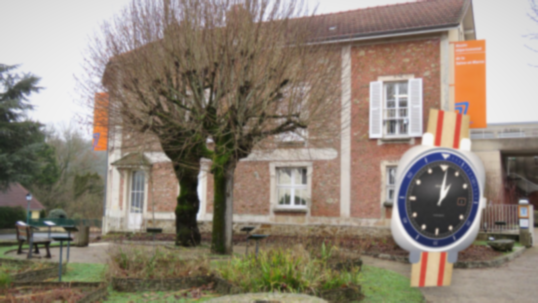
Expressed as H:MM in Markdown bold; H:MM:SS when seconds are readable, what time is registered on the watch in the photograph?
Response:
**1:01**
